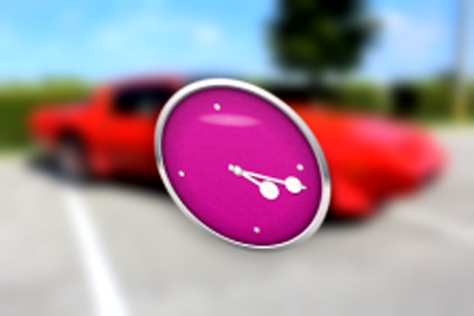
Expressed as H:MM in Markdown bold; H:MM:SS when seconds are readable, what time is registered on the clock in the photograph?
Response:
**4:18**
